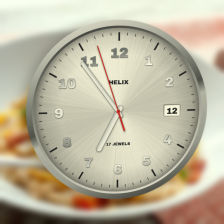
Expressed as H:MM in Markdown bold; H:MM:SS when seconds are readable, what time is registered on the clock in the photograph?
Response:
**6:53:57**
